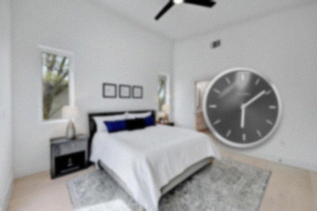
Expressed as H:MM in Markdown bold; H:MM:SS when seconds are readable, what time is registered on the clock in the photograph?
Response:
**6:09**
